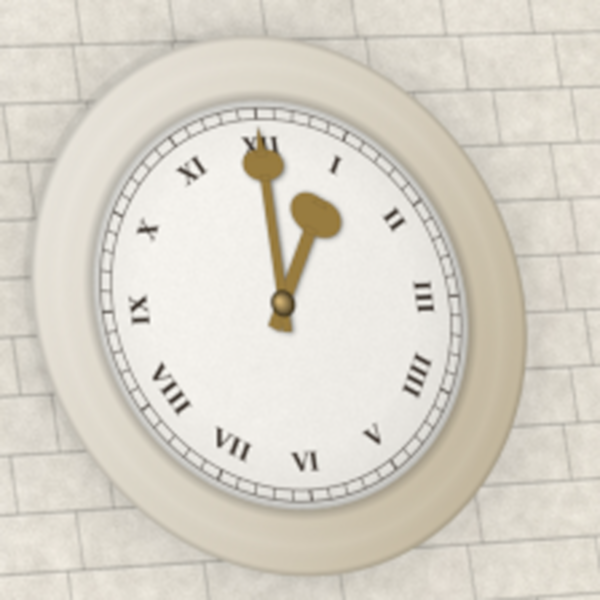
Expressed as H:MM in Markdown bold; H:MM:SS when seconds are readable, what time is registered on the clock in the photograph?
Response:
**1:00**
